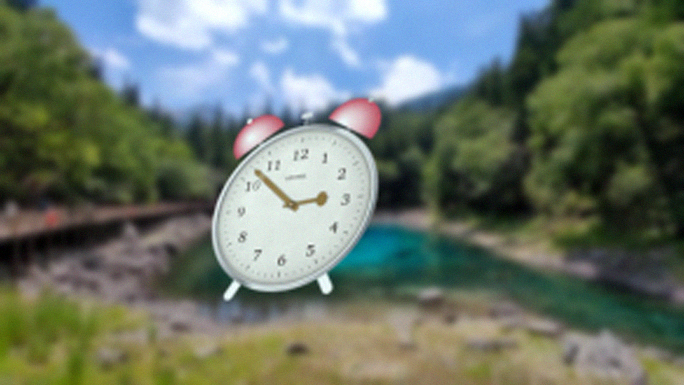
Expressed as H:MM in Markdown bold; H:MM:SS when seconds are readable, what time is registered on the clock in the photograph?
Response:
**2:52**
